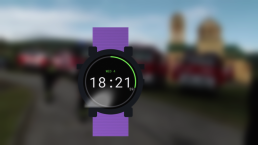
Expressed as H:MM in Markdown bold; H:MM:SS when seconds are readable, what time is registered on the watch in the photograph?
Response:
**18:21**
